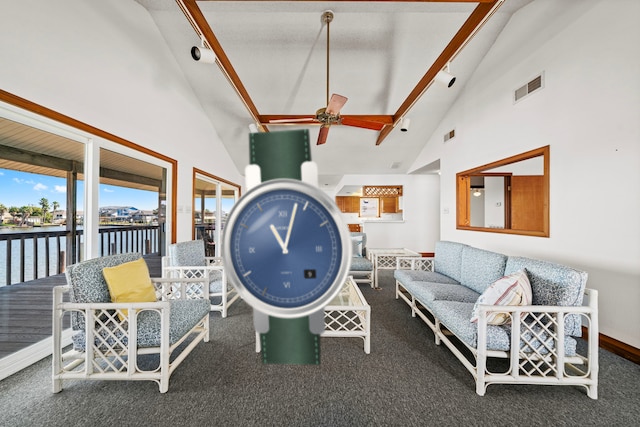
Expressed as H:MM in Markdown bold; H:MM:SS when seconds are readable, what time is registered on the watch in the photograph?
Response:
**11:03**
